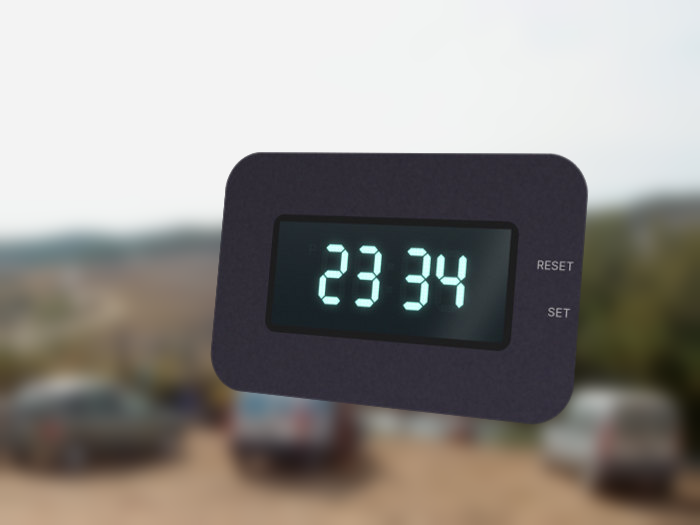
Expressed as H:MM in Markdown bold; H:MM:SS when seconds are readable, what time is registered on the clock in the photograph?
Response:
**23:34**
